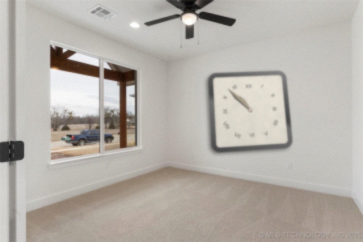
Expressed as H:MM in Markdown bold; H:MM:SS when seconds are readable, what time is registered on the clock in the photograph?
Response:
**10:53**
